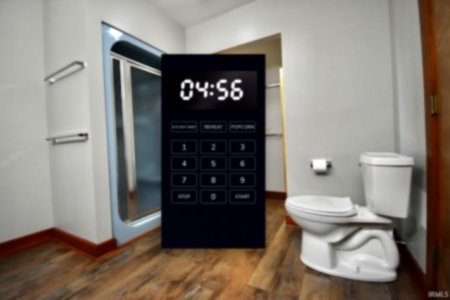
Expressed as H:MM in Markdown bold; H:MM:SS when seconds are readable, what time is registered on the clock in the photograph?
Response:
**4:56**
